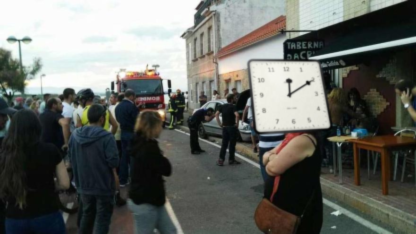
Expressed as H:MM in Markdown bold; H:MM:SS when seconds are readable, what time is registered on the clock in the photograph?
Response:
**12:10**
